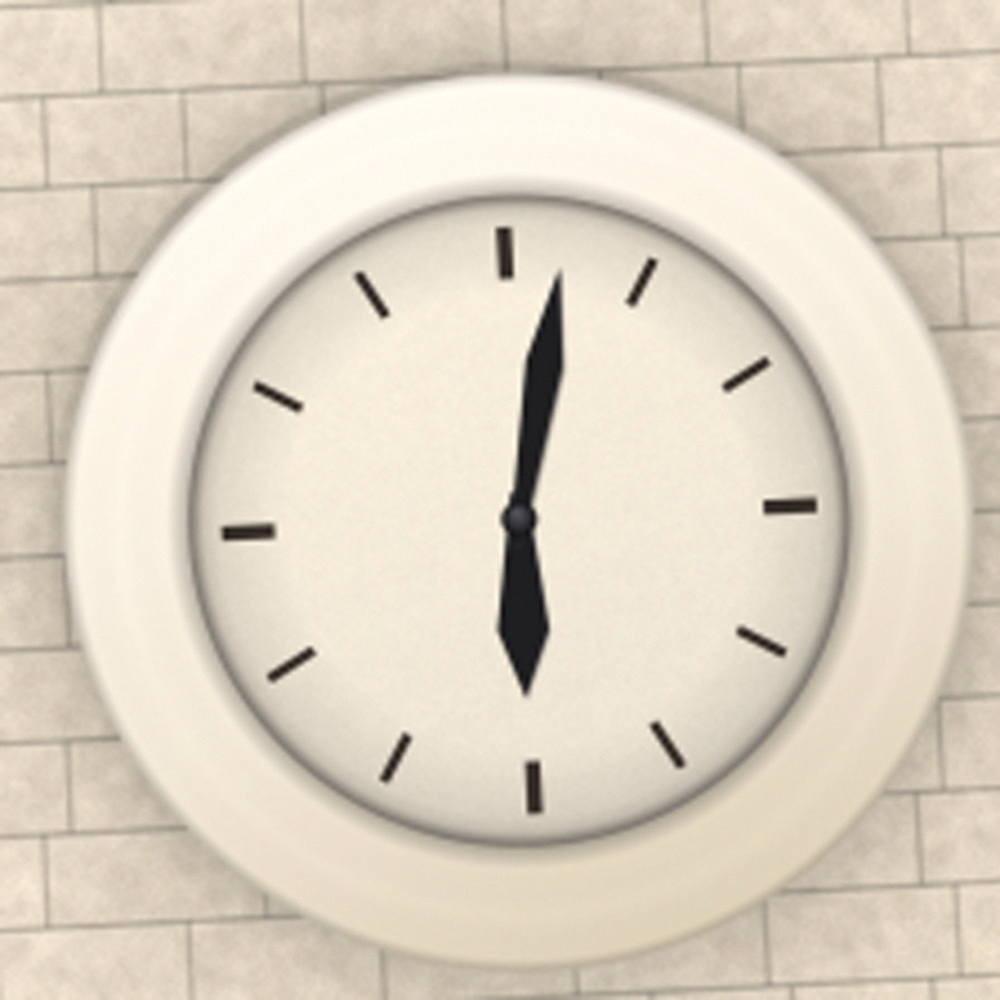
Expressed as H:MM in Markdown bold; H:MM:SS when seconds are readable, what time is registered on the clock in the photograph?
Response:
**6:02**
